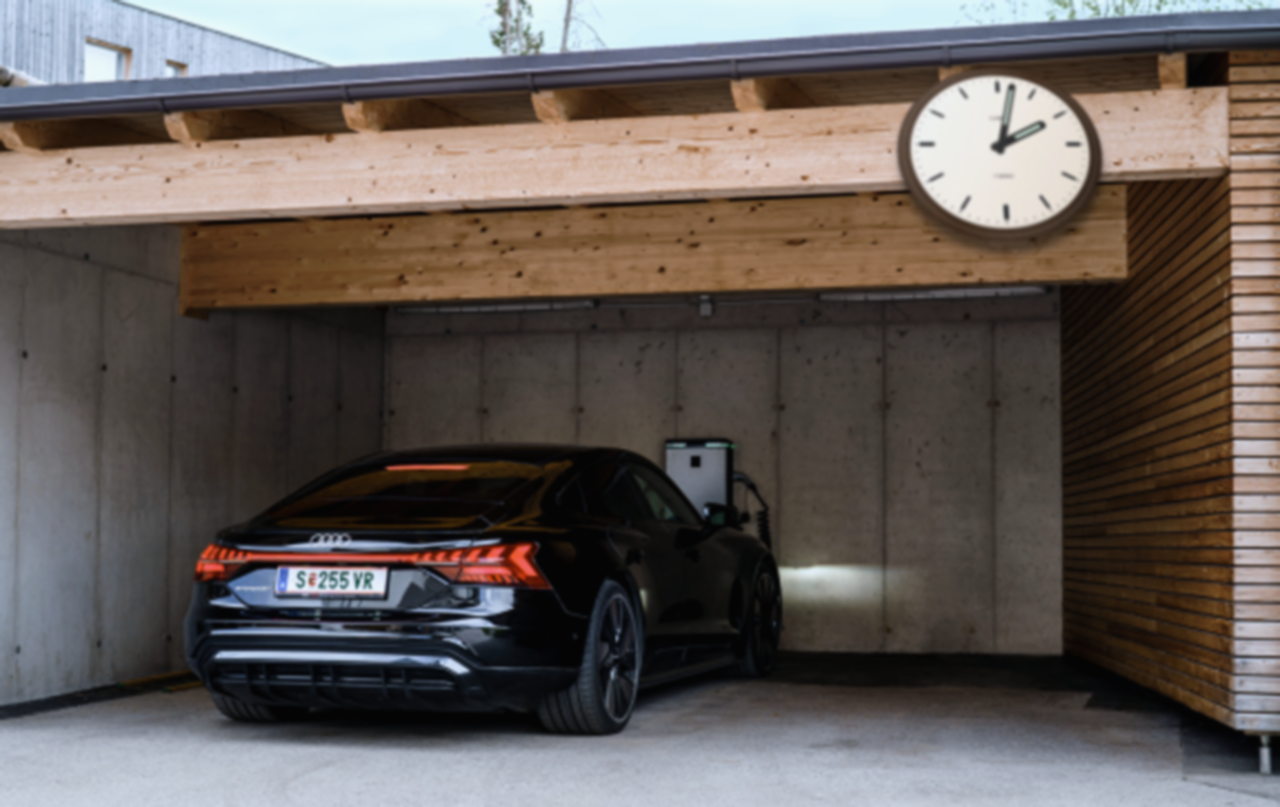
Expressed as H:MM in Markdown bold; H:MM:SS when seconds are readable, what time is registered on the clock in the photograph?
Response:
**2:02**
